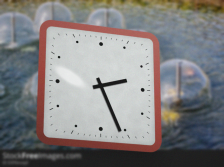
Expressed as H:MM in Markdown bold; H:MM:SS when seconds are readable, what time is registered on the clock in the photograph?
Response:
**2:26**
